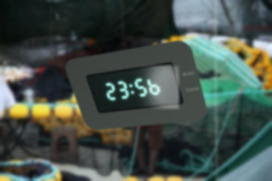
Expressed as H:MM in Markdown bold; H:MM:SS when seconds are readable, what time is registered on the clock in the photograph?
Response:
**23:56**
